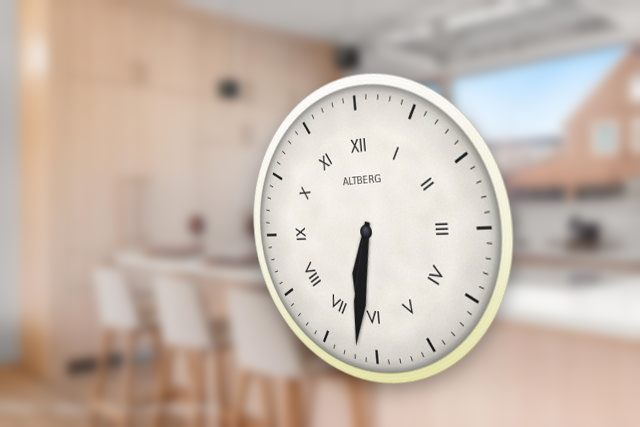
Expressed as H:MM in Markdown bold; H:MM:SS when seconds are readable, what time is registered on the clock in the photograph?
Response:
**6:32**
